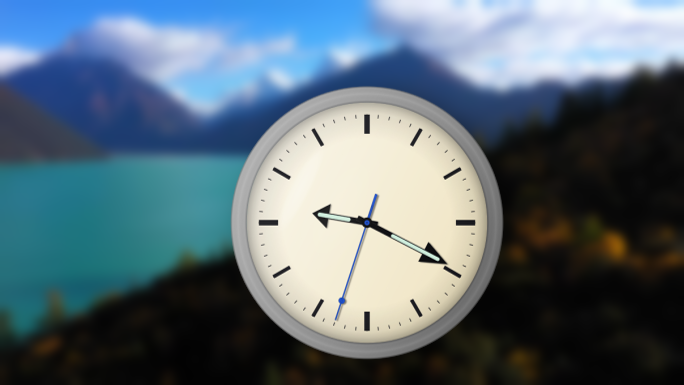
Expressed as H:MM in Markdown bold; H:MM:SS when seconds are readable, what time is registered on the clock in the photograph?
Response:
**9:19:33**
